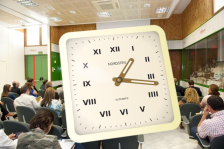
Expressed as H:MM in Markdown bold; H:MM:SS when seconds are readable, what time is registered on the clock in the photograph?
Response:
**1:17**
